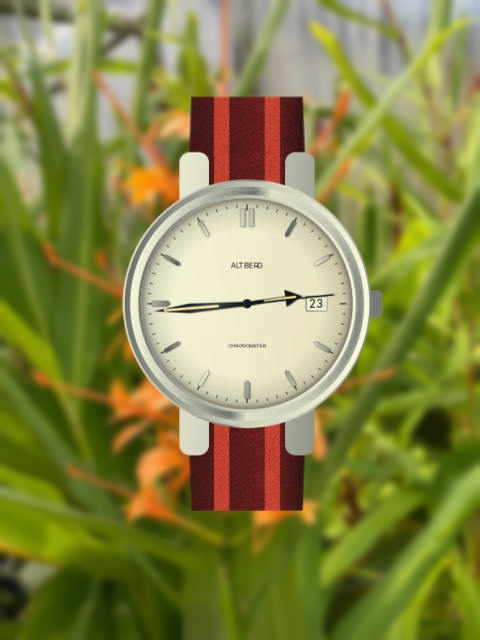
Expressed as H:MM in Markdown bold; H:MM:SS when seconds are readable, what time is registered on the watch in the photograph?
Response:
**2:44:14**
